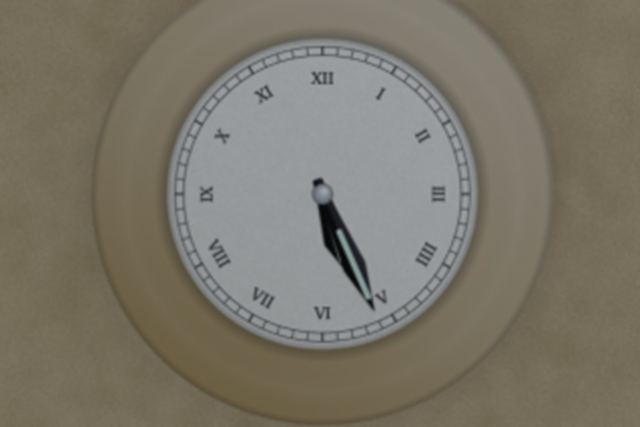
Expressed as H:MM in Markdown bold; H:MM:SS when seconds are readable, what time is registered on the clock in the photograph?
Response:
**5:26**
